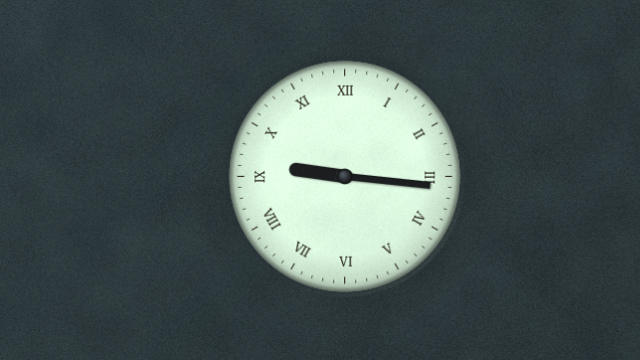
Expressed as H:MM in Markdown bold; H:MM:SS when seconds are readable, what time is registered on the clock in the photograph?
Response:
**9:16**
